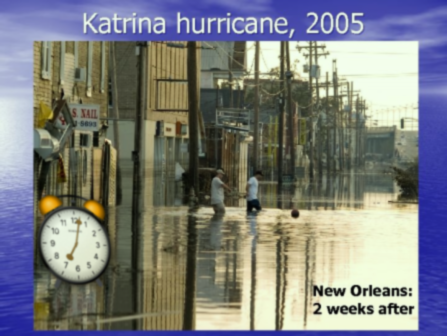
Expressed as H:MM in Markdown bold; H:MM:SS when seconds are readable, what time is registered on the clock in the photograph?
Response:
**7:02**
